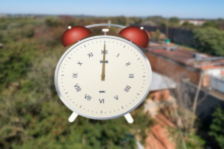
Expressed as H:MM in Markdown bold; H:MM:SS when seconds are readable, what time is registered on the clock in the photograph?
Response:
**12:00**
